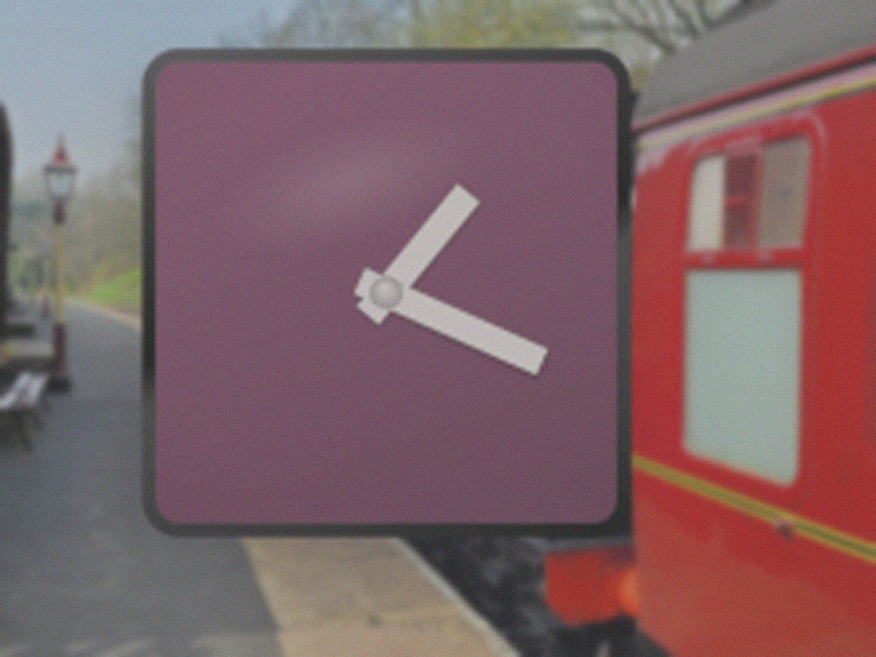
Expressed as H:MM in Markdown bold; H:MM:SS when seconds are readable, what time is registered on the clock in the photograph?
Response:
**1:19**
